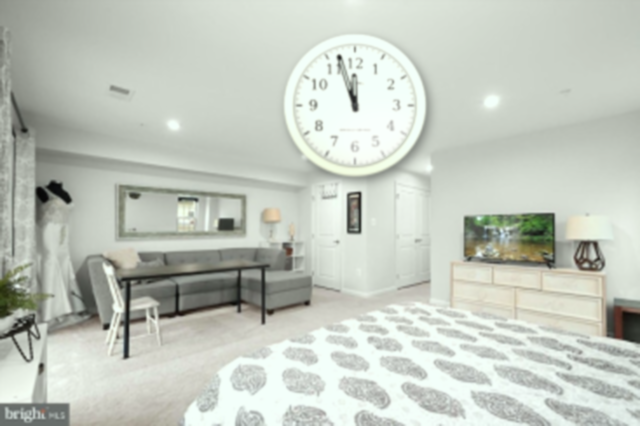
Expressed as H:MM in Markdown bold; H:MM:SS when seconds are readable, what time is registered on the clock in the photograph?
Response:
**11:57**
